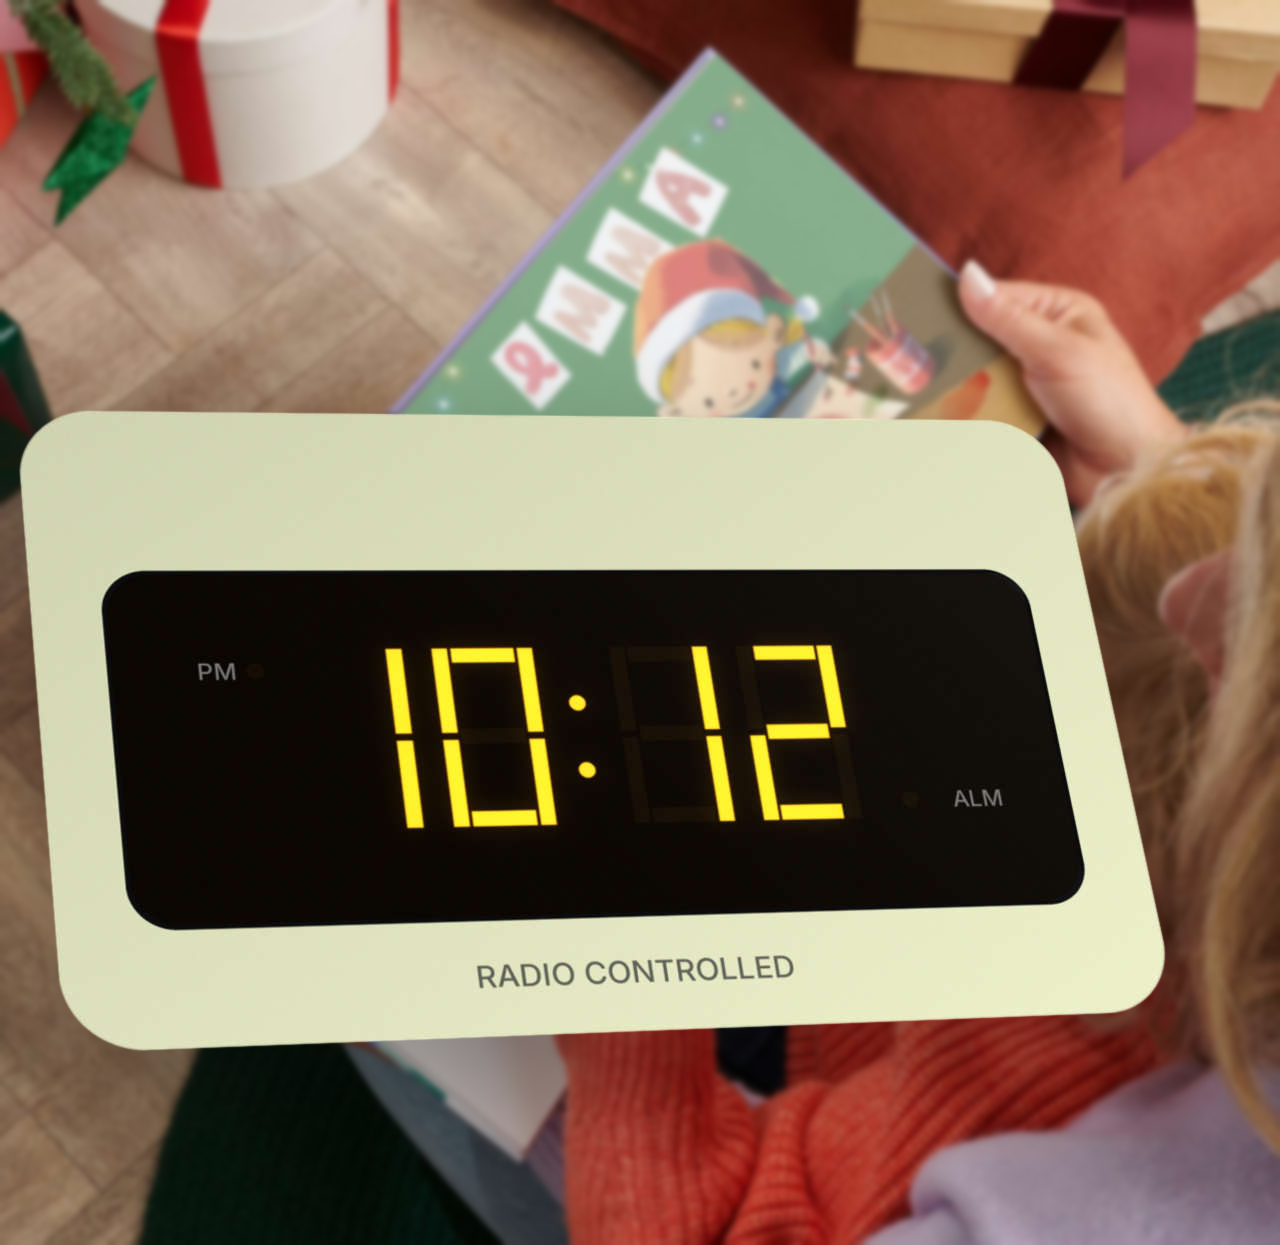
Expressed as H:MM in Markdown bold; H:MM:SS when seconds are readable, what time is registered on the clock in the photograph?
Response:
**10:12**
